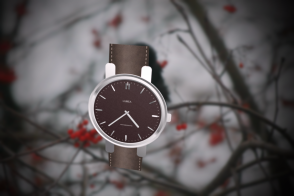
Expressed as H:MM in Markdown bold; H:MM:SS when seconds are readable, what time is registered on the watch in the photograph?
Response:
**4:38**
